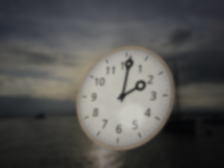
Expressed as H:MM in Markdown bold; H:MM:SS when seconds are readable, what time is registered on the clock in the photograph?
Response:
**2:01**
